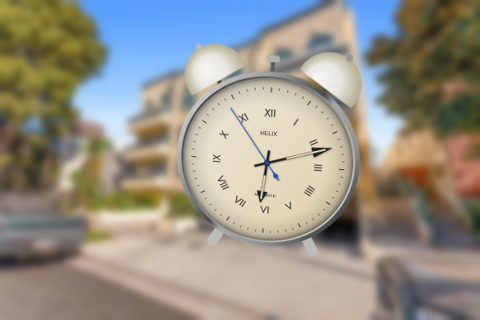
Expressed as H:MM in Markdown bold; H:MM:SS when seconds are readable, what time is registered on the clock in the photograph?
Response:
**6:11:54**
